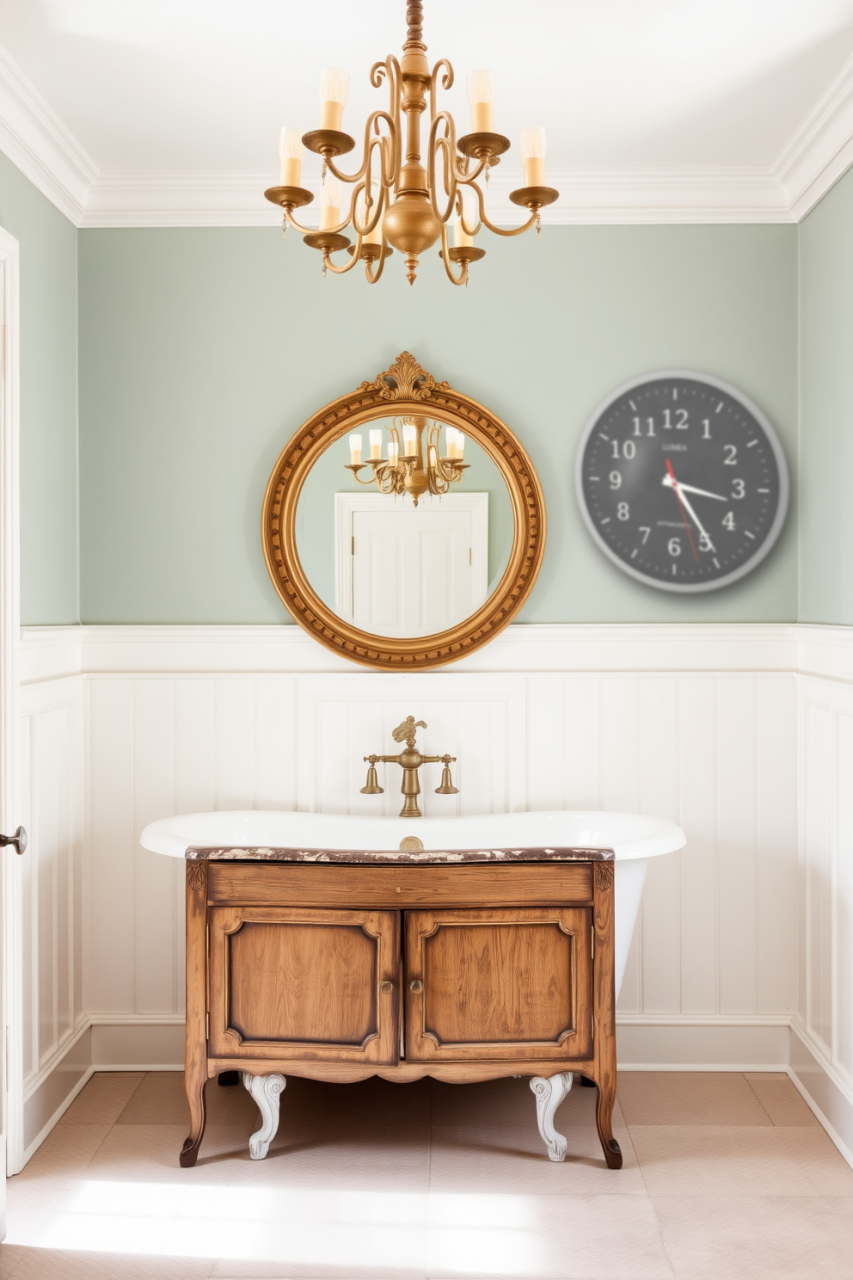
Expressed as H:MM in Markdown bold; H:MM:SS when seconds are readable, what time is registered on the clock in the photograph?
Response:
**3:24:27**
